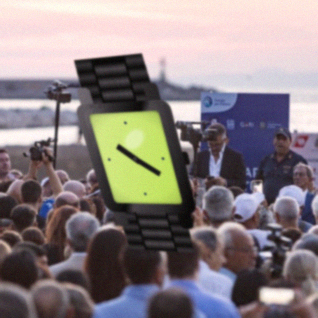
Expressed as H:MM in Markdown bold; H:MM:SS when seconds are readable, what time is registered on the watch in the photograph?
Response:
**10:21**
